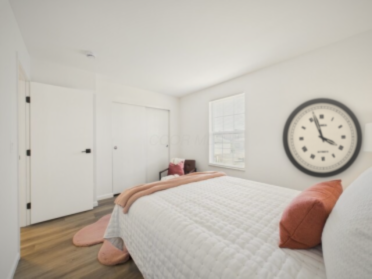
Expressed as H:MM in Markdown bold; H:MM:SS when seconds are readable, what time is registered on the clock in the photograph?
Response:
**3:57**
